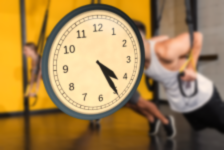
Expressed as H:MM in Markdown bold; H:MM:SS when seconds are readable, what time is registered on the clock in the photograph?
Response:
**4:25**
